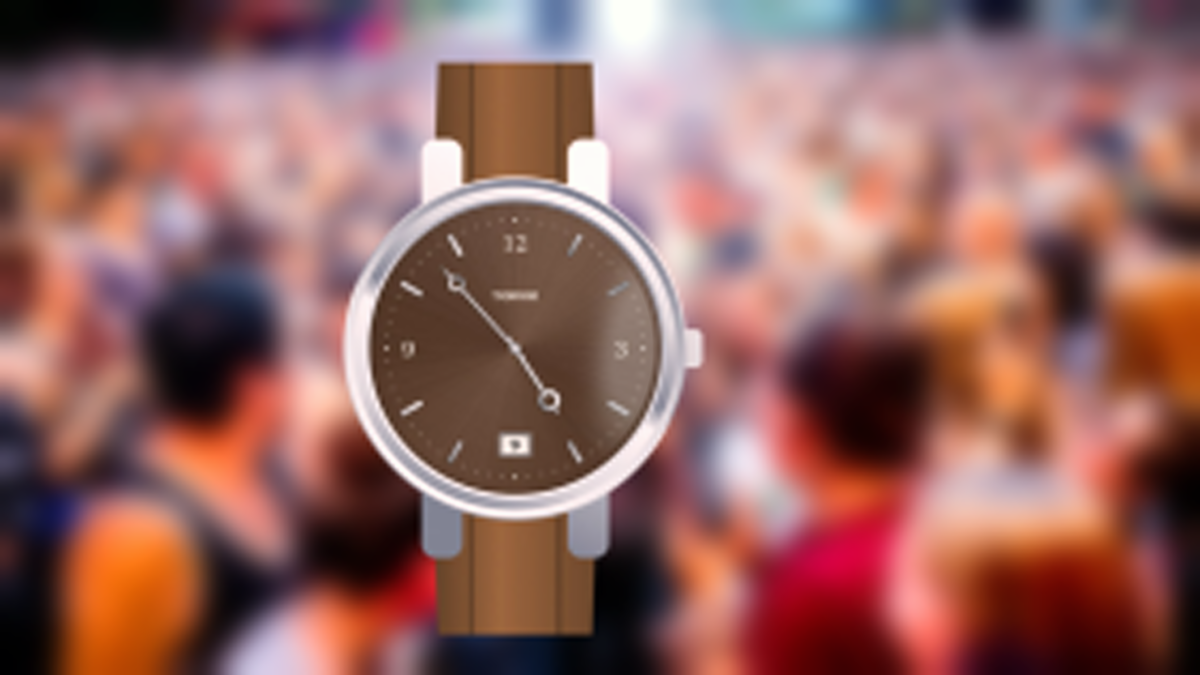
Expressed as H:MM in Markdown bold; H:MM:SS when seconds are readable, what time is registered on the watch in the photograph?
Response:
**4:53**
